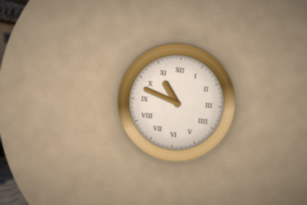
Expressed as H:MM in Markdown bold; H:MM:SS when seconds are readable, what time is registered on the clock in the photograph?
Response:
**10:48**
